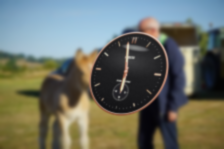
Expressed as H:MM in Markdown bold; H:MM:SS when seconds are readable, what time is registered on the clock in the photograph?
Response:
**5:58**
